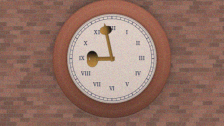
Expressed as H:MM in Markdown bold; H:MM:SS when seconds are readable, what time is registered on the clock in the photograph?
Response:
**8:58**
